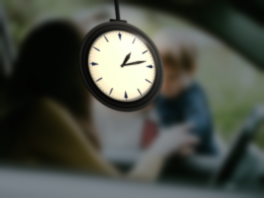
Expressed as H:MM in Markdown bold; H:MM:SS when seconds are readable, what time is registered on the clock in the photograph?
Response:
**1:13**
